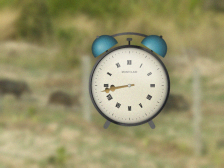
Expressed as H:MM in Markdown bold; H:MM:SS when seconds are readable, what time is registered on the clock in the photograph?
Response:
**8:43**
